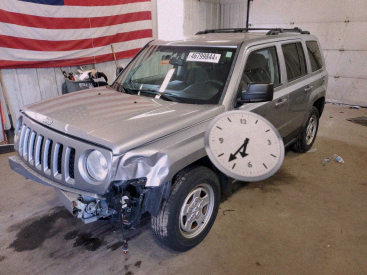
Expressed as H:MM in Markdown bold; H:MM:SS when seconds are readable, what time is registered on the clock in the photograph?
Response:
**6:37**
